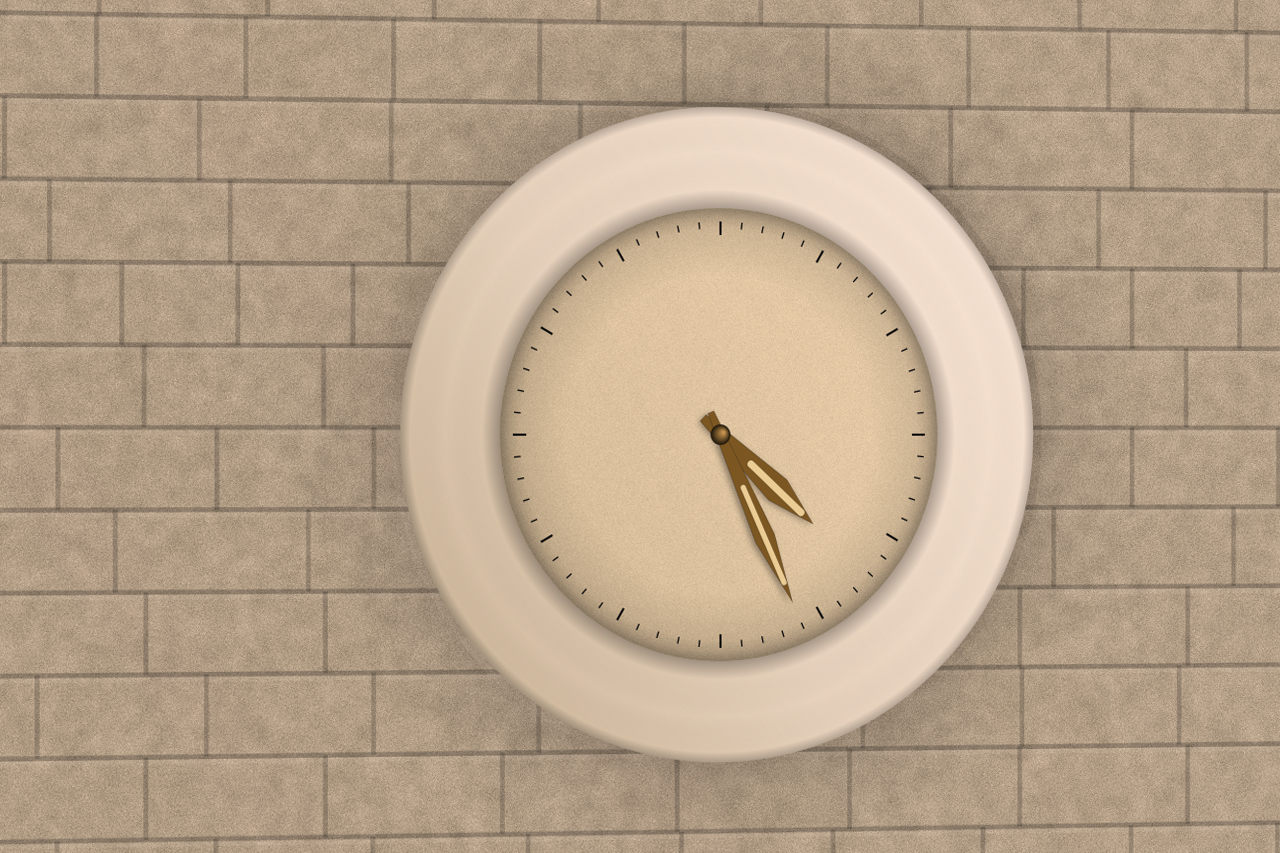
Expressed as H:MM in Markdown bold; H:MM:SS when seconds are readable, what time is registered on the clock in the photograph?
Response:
**4:26**
